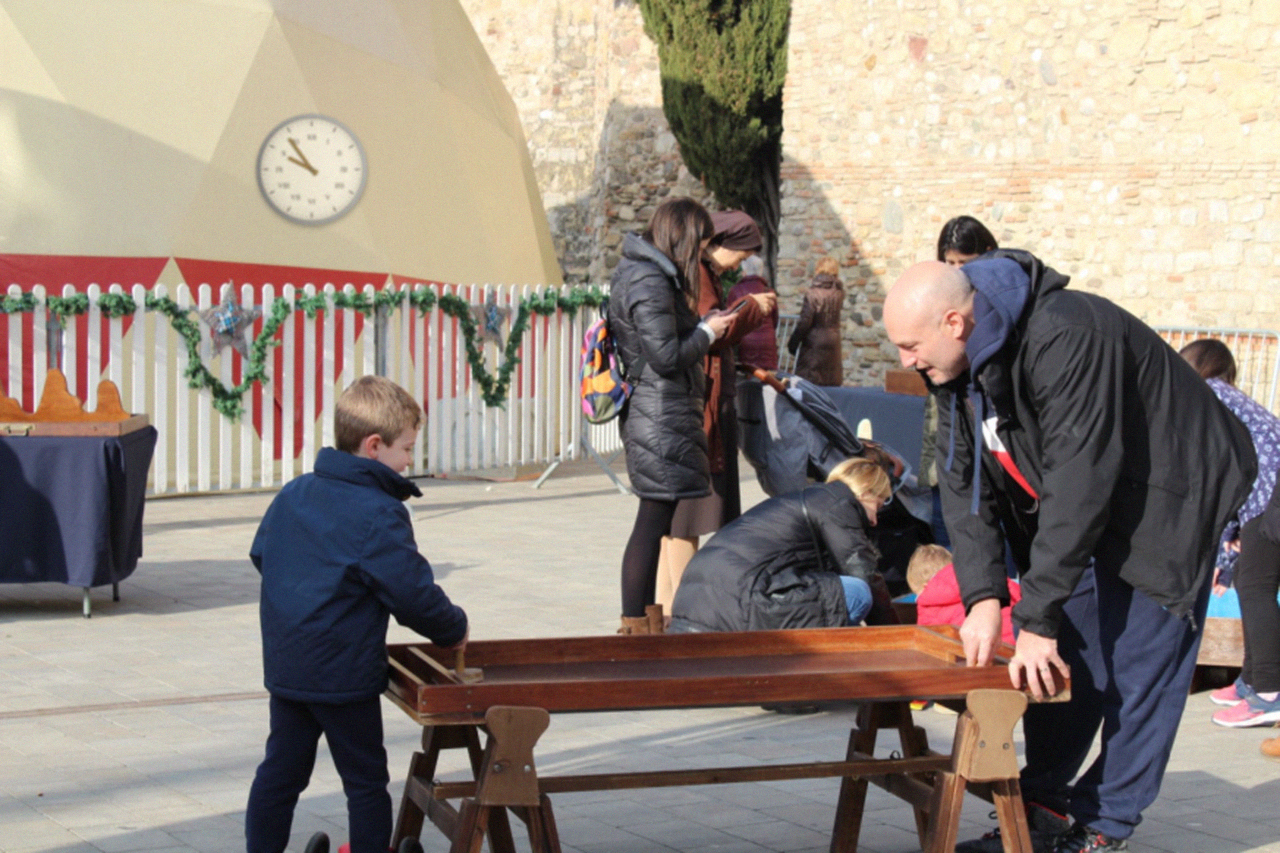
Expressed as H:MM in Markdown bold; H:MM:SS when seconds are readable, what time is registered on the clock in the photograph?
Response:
**9:54**
